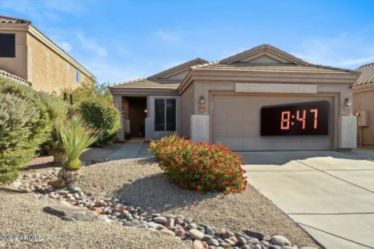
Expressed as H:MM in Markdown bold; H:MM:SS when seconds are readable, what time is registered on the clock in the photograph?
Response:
**8:47**
